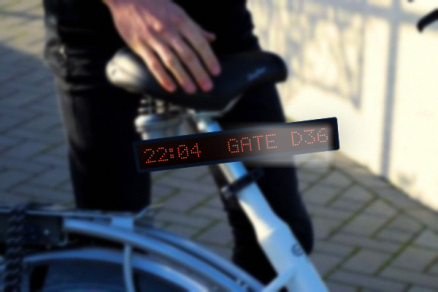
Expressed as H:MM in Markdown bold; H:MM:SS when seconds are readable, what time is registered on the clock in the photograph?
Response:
**22:04**
